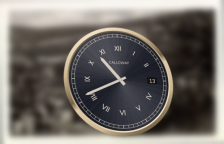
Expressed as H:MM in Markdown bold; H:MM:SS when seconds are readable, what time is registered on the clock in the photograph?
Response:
**10:41**
